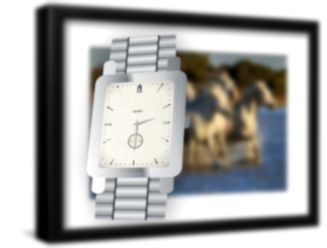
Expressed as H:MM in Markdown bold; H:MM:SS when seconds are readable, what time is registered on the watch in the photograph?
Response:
**2:30**
